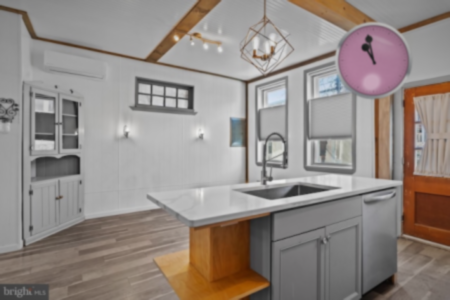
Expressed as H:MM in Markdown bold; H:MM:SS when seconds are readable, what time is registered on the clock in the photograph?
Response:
**10:58**
